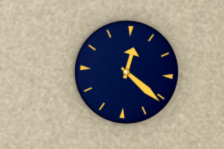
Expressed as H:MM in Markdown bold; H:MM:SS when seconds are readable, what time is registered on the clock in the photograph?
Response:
**12:21**
